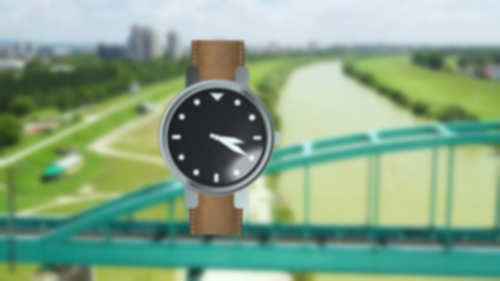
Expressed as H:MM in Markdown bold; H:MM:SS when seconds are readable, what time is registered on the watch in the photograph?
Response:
**3:20**
